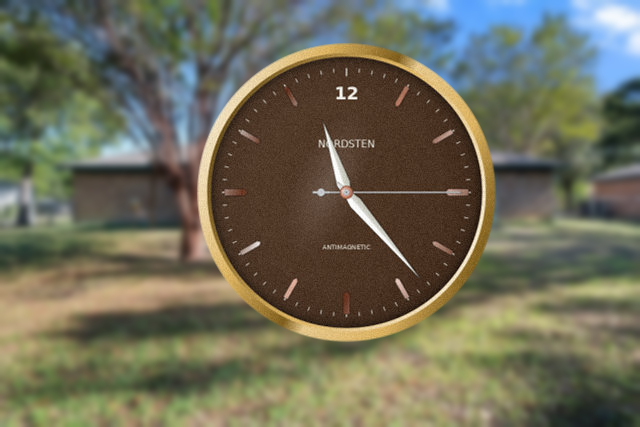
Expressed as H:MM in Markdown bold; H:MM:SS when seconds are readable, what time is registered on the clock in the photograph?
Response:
**11:23:15**
